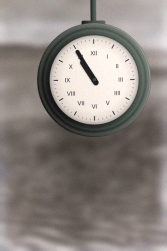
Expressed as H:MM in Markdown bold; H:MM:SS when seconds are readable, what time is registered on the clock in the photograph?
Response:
**10:55**
